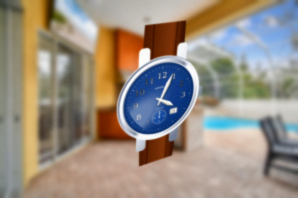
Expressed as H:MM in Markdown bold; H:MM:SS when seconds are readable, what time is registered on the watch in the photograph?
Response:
**4:04**
